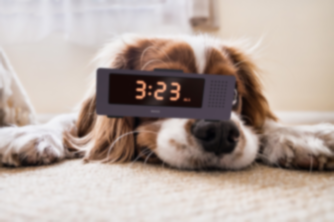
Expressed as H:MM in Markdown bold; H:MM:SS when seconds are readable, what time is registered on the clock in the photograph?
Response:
**3:23**
